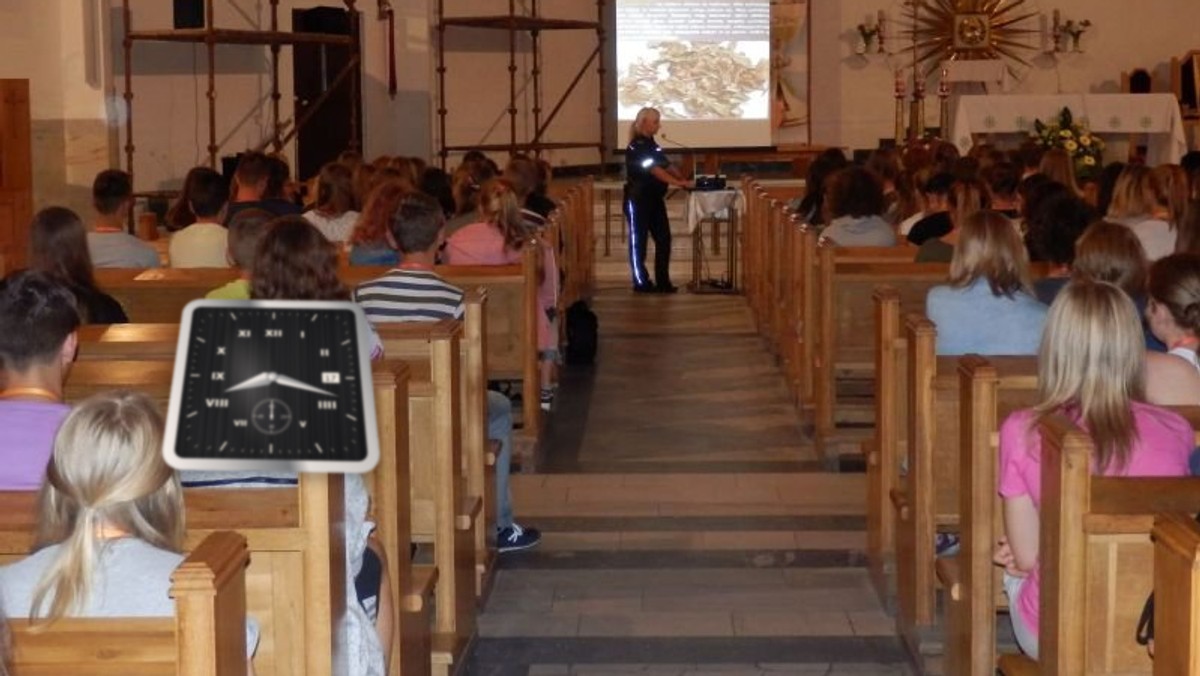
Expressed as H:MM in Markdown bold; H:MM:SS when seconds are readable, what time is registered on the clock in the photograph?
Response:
**8:18**
